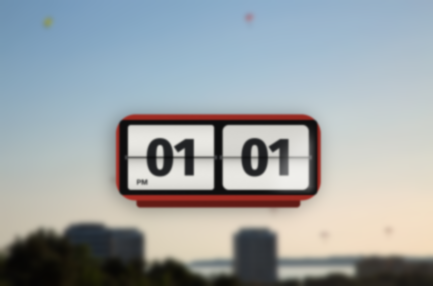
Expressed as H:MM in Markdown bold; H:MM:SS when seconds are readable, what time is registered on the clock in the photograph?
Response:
**1:01**
